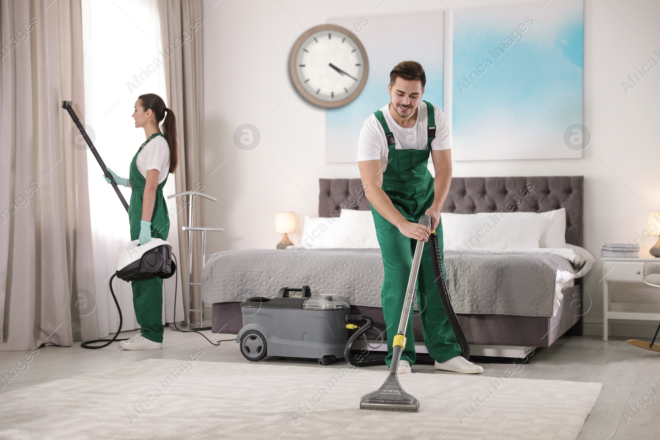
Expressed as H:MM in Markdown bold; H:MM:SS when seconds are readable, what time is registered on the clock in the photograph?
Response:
**4:20**
